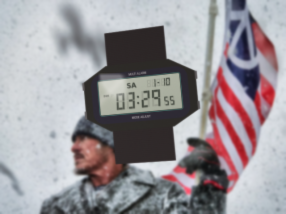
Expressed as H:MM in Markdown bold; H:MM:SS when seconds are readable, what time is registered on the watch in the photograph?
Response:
**3:29**
